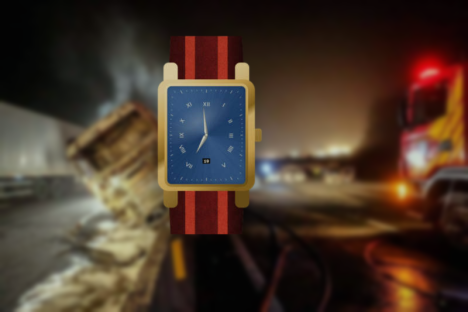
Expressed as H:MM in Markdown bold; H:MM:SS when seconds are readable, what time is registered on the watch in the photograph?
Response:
**6:59**
